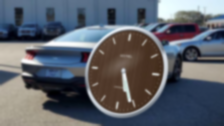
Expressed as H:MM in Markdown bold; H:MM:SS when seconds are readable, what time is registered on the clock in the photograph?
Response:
**5:26**
